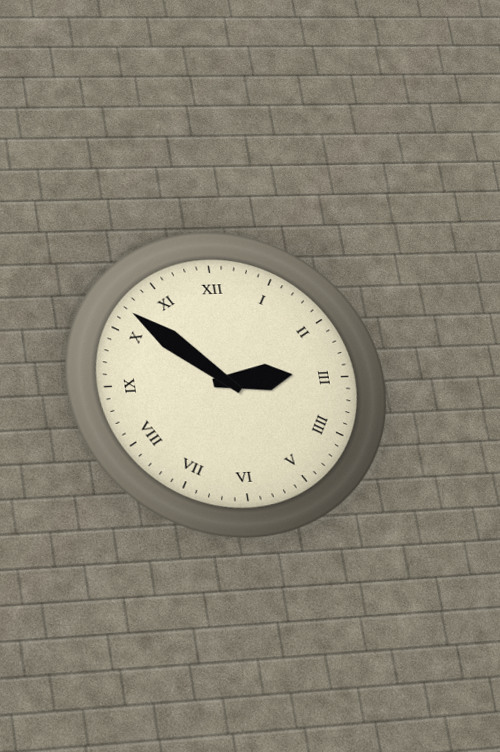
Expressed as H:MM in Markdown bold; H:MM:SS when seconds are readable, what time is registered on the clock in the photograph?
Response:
**2:52**
